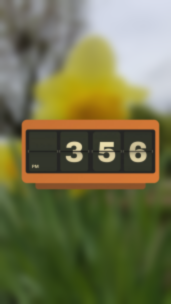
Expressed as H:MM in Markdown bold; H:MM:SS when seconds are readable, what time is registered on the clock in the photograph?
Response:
**3:56**
